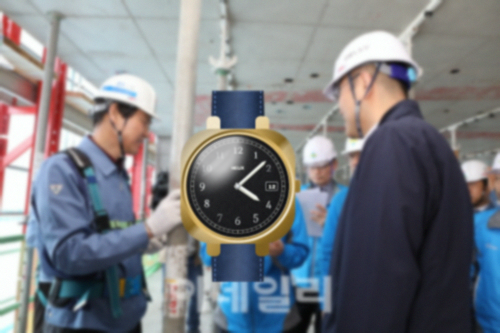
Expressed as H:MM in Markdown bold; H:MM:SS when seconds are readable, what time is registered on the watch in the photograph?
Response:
**4:08**
